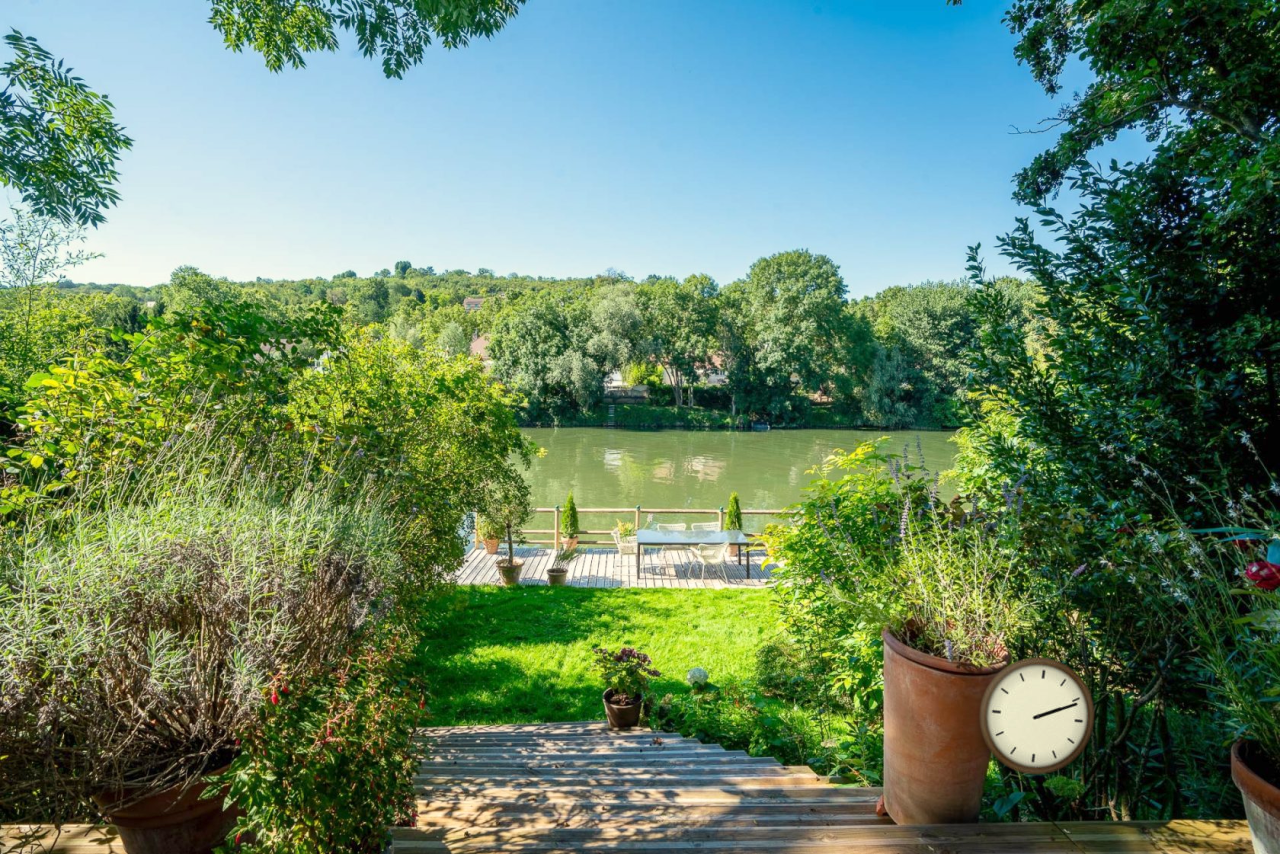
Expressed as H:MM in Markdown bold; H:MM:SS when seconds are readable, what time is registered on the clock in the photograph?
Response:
**2:11**
